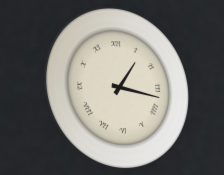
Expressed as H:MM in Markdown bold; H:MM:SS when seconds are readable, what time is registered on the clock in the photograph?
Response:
**1:17**
